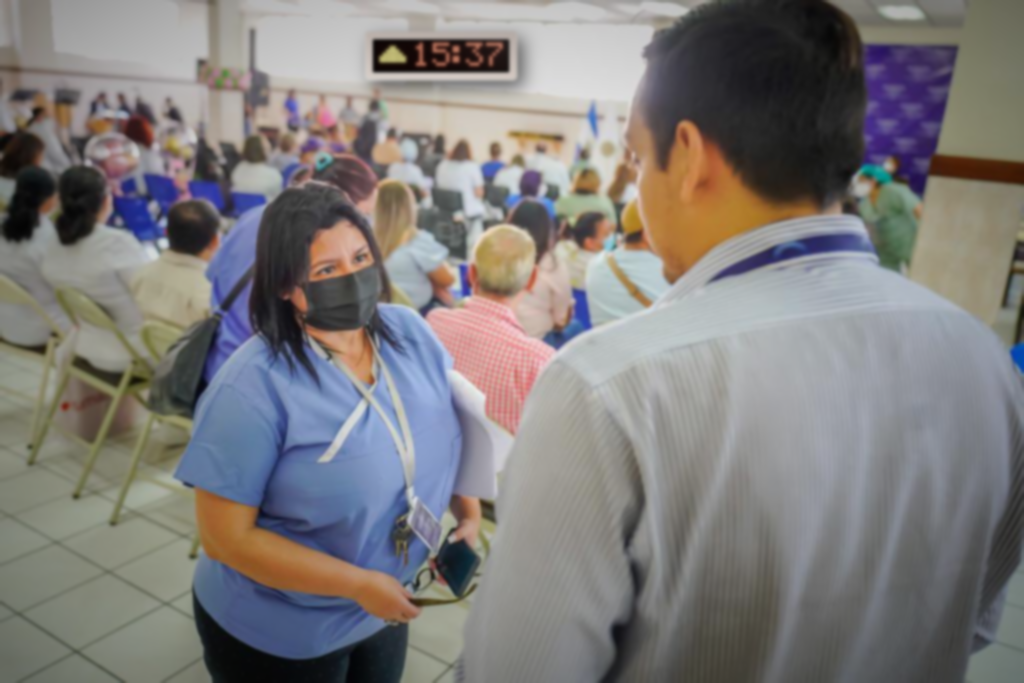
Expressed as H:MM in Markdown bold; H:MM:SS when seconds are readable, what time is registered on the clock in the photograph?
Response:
**15:37**
